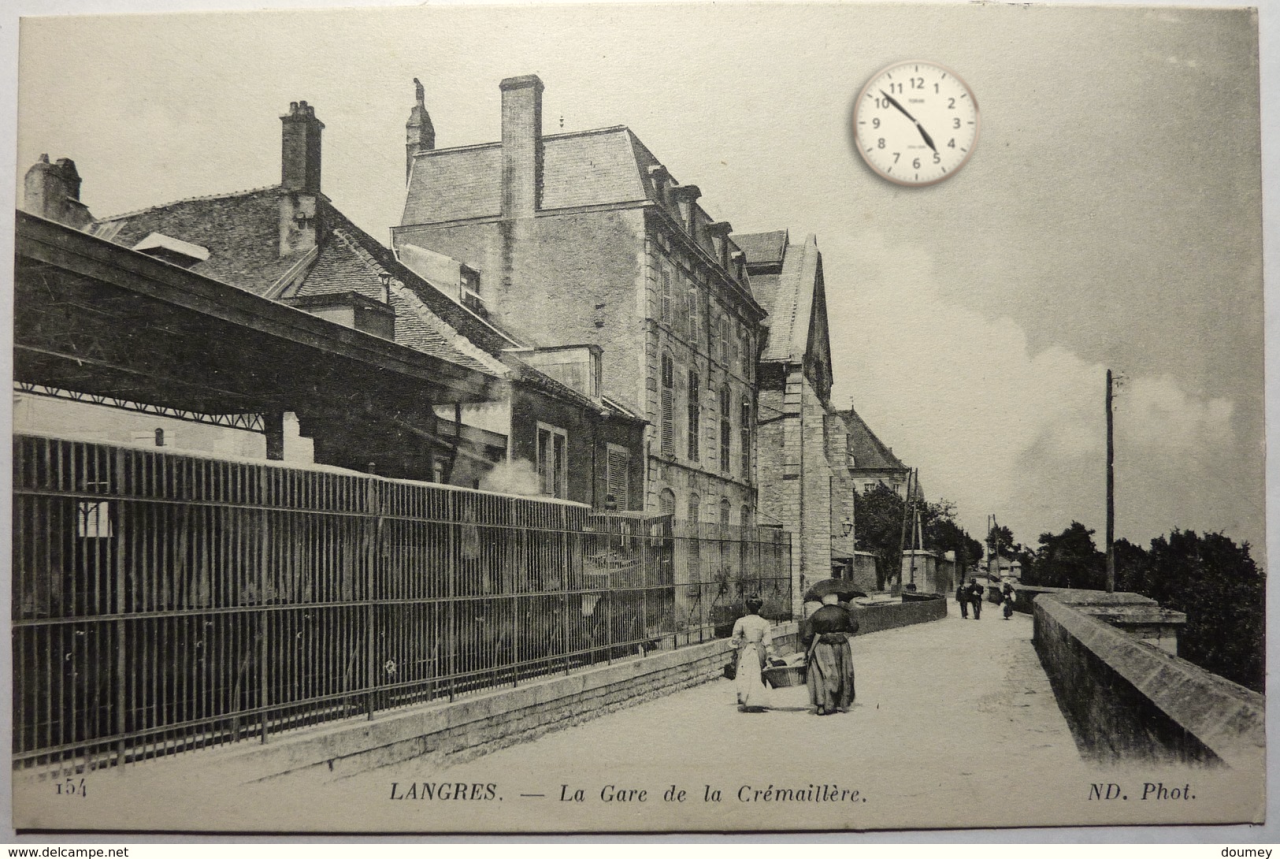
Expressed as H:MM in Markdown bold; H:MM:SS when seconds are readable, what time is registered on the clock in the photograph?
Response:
**4:52**
